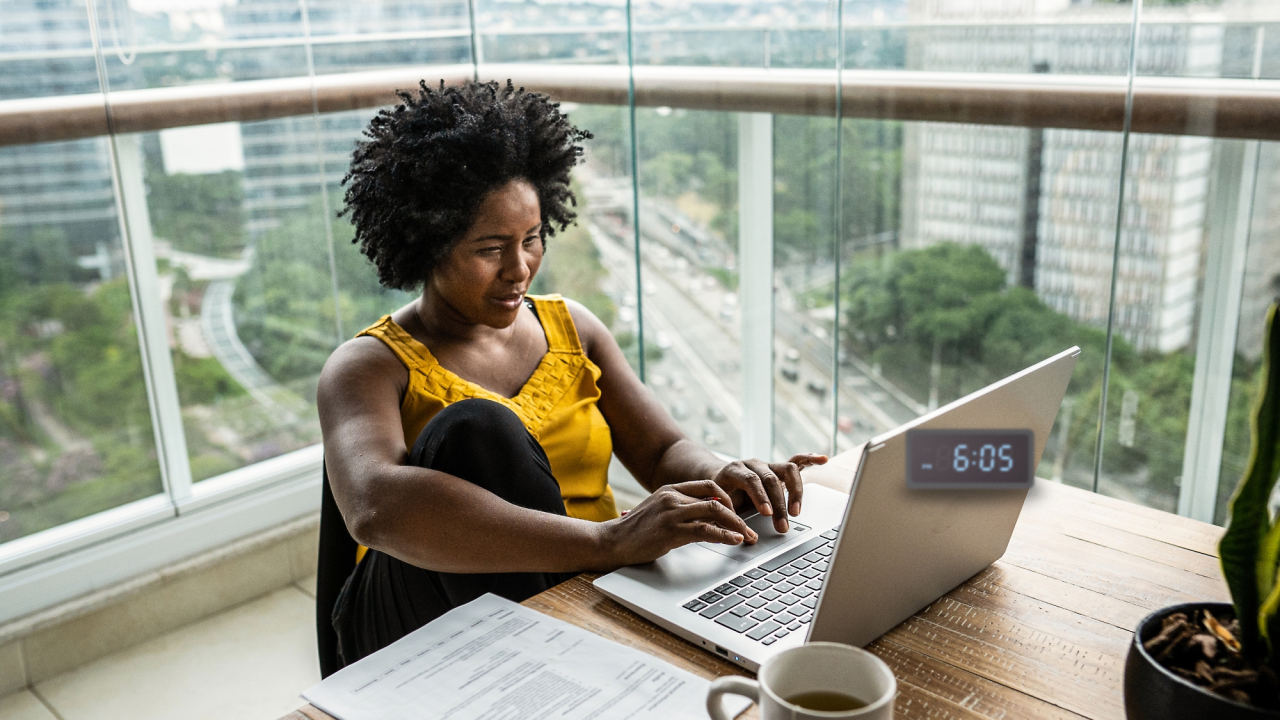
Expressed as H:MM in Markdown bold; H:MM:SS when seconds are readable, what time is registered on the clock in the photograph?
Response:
**6:05**
